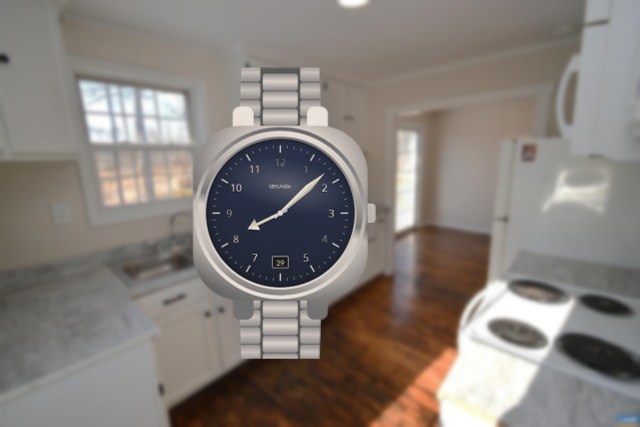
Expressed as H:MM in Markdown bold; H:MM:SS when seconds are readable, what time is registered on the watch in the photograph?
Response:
**8:08**
